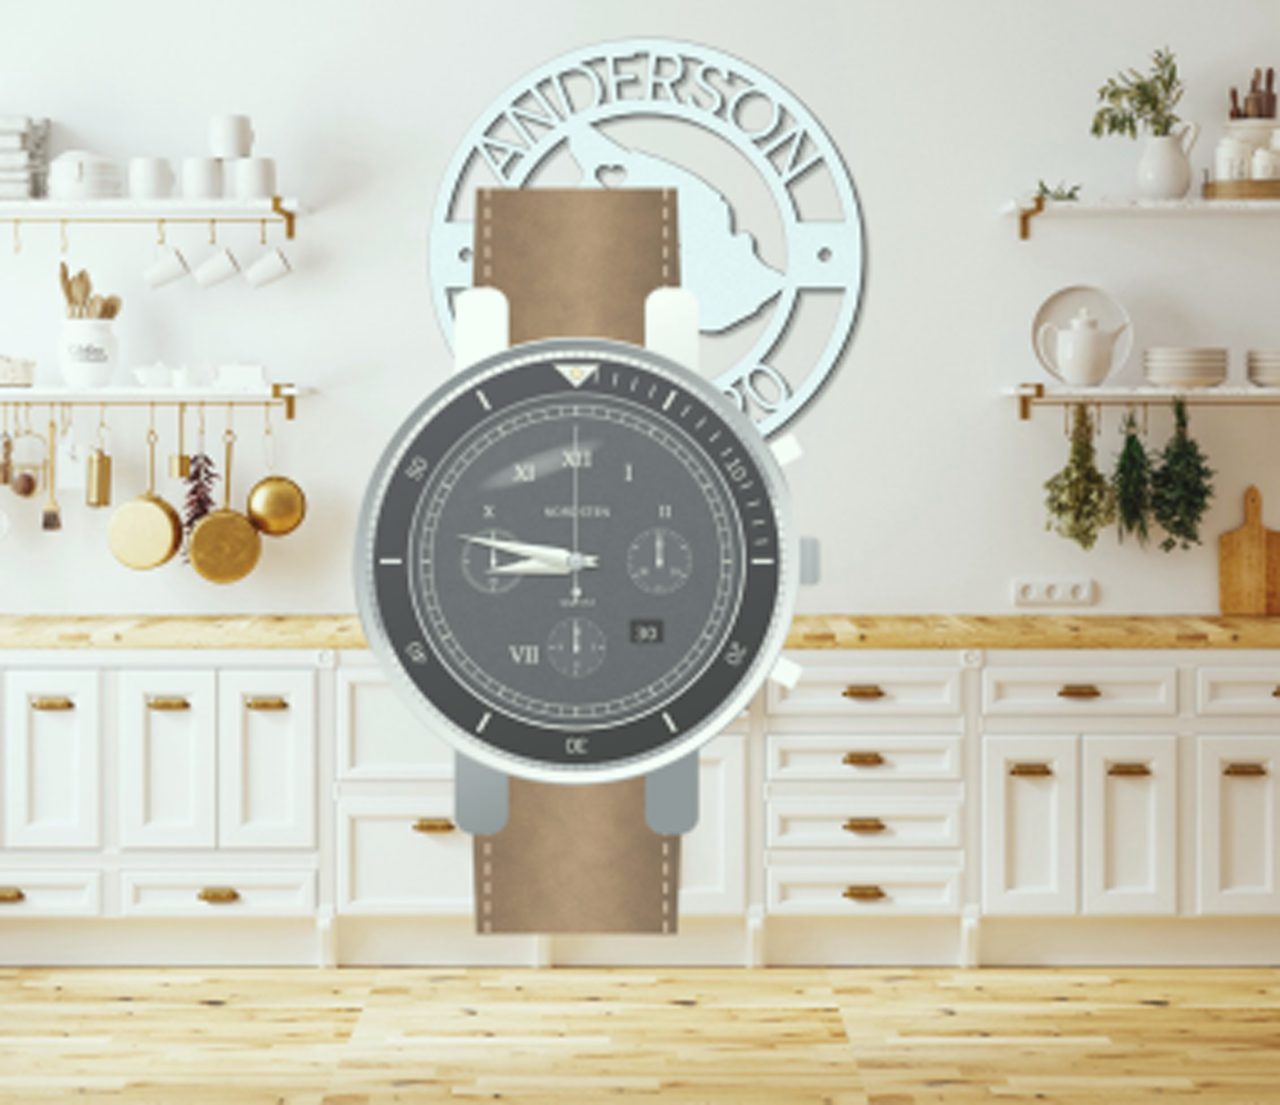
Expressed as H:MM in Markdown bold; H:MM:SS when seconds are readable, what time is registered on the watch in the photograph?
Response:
**8:47**
